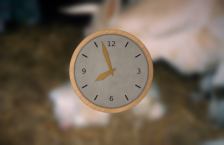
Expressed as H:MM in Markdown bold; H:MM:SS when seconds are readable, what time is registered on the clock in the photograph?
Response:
**7:57**
